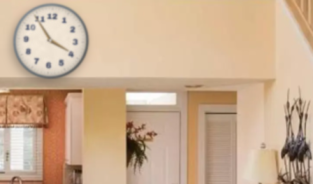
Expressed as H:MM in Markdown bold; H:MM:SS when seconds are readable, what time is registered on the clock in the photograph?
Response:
**3:54**
